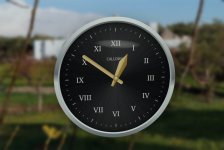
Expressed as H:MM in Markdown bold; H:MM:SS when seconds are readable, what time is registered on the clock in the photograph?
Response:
**12:51**
